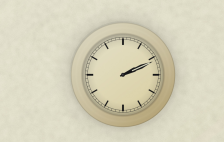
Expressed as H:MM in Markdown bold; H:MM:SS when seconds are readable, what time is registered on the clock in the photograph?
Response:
**2:11**
